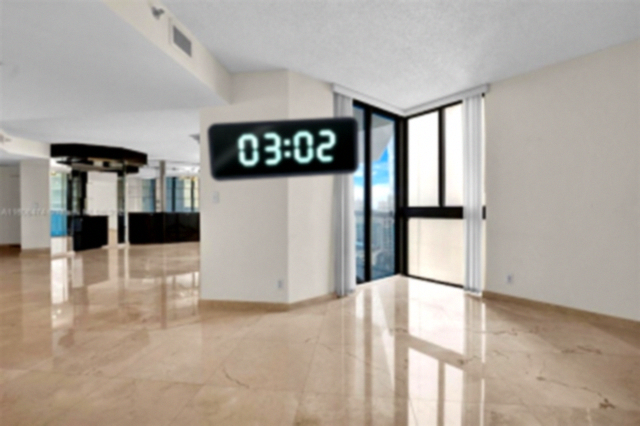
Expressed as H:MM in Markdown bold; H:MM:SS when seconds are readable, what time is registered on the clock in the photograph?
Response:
**3:02**
